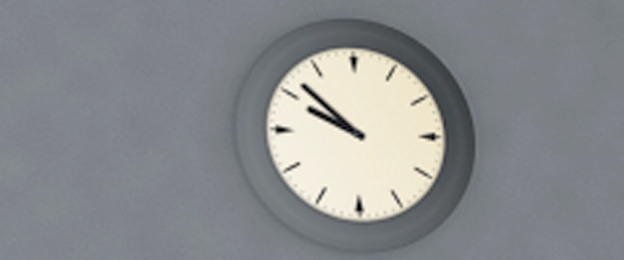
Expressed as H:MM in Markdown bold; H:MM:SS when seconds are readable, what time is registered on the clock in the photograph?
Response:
**9:52**
